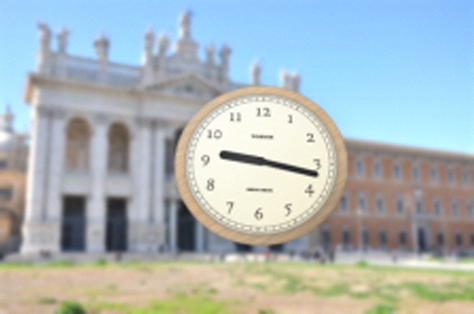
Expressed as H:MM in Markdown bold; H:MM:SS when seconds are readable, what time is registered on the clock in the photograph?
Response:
**9:17**
